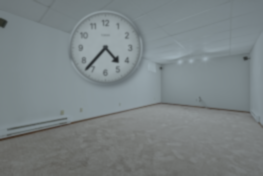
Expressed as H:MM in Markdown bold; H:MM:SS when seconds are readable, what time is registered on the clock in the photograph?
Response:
**4:37**
